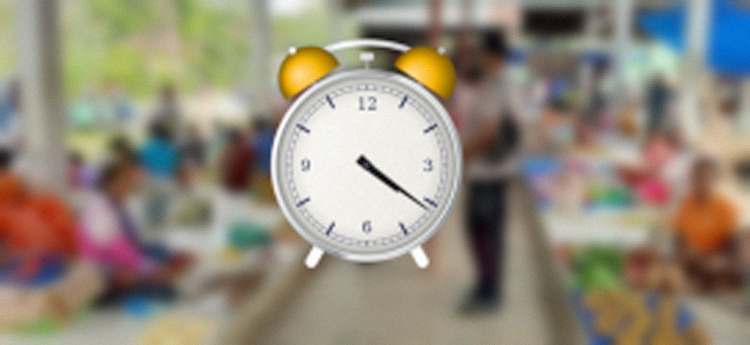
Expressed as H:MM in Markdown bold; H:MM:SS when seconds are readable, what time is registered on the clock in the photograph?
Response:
**4:21**
